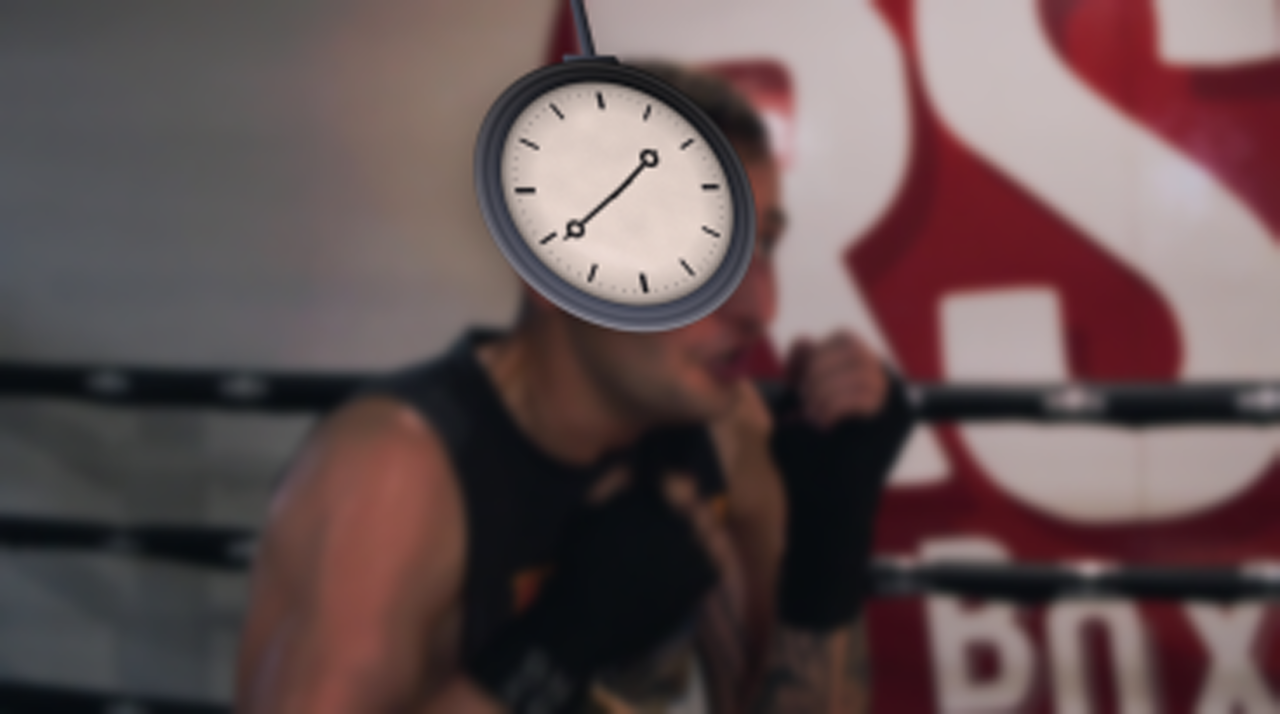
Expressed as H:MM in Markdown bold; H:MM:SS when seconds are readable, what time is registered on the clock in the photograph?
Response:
**1:39**
